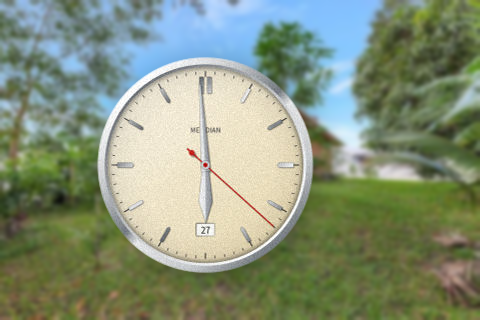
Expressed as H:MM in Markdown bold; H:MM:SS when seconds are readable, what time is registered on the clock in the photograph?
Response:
**5:59:22**
